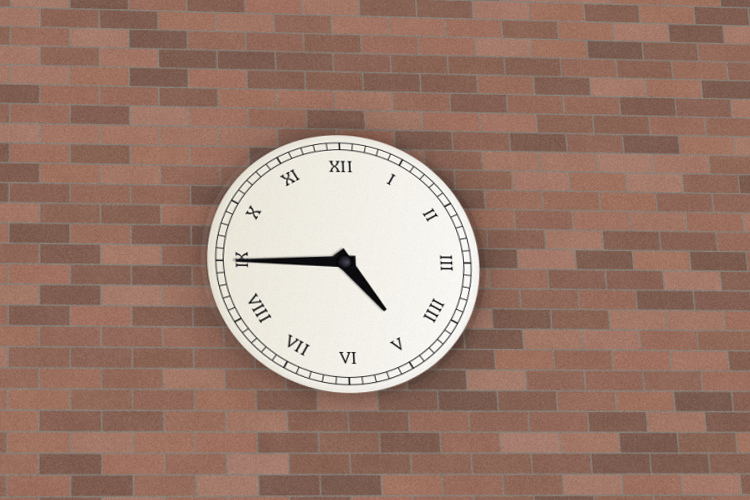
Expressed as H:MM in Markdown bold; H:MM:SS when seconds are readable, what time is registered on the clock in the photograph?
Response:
**4:45**
